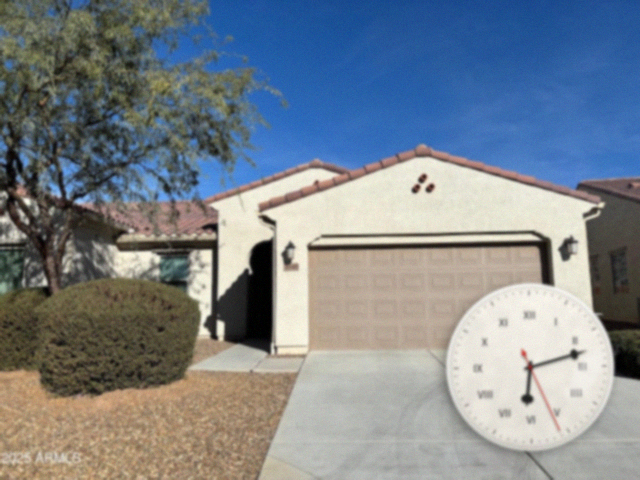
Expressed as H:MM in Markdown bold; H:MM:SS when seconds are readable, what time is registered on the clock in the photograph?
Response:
**6:12:26**
